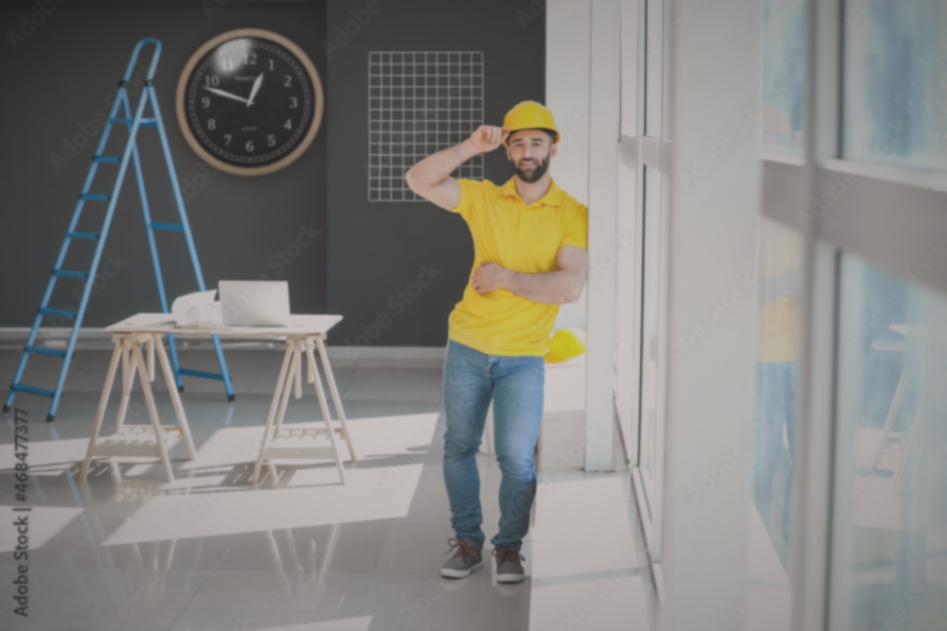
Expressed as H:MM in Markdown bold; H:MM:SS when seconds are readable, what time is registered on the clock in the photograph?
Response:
**12:48**
